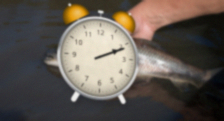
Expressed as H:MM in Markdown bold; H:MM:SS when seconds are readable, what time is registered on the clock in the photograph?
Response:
**2:11**
